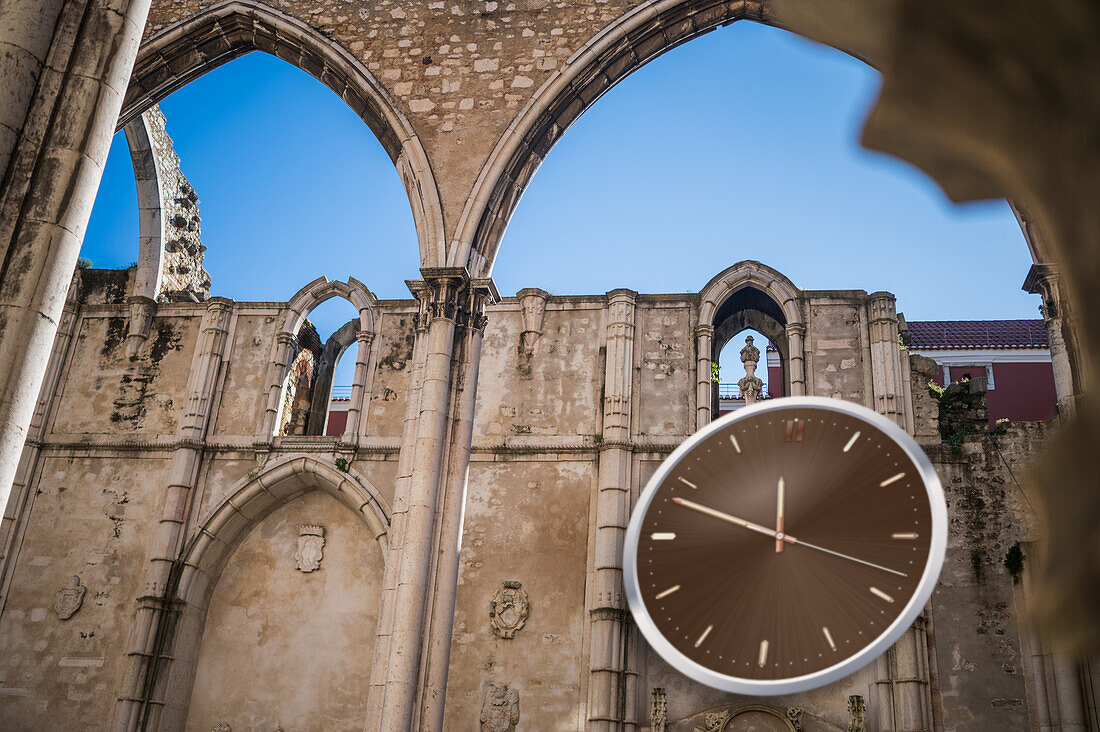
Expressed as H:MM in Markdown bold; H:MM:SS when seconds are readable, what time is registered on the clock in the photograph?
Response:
**11:48:18**
